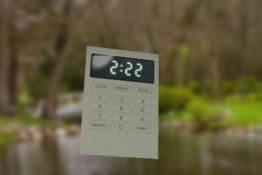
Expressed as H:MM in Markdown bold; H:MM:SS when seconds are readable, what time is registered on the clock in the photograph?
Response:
**2:22**
